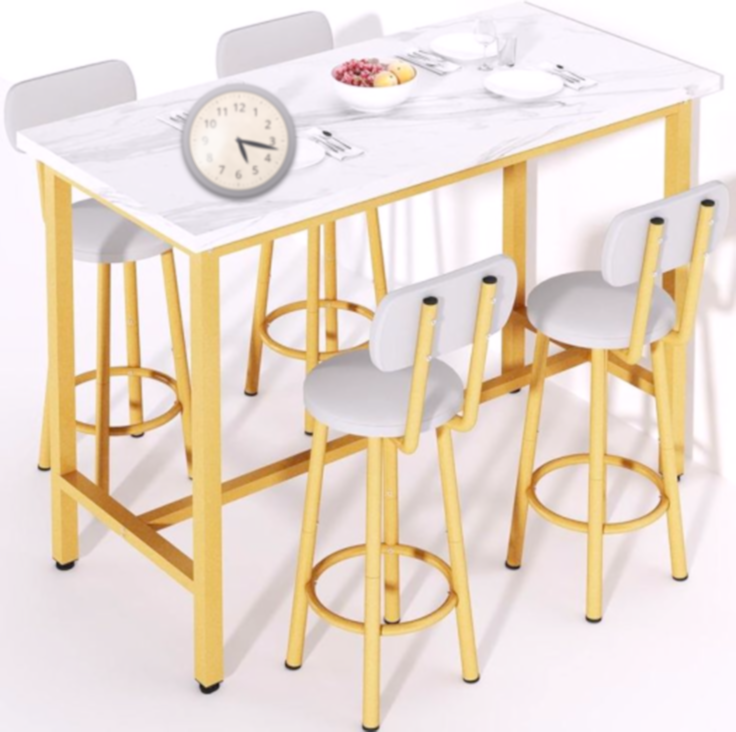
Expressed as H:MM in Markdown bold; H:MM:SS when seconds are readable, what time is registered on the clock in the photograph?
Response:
**5:17**
